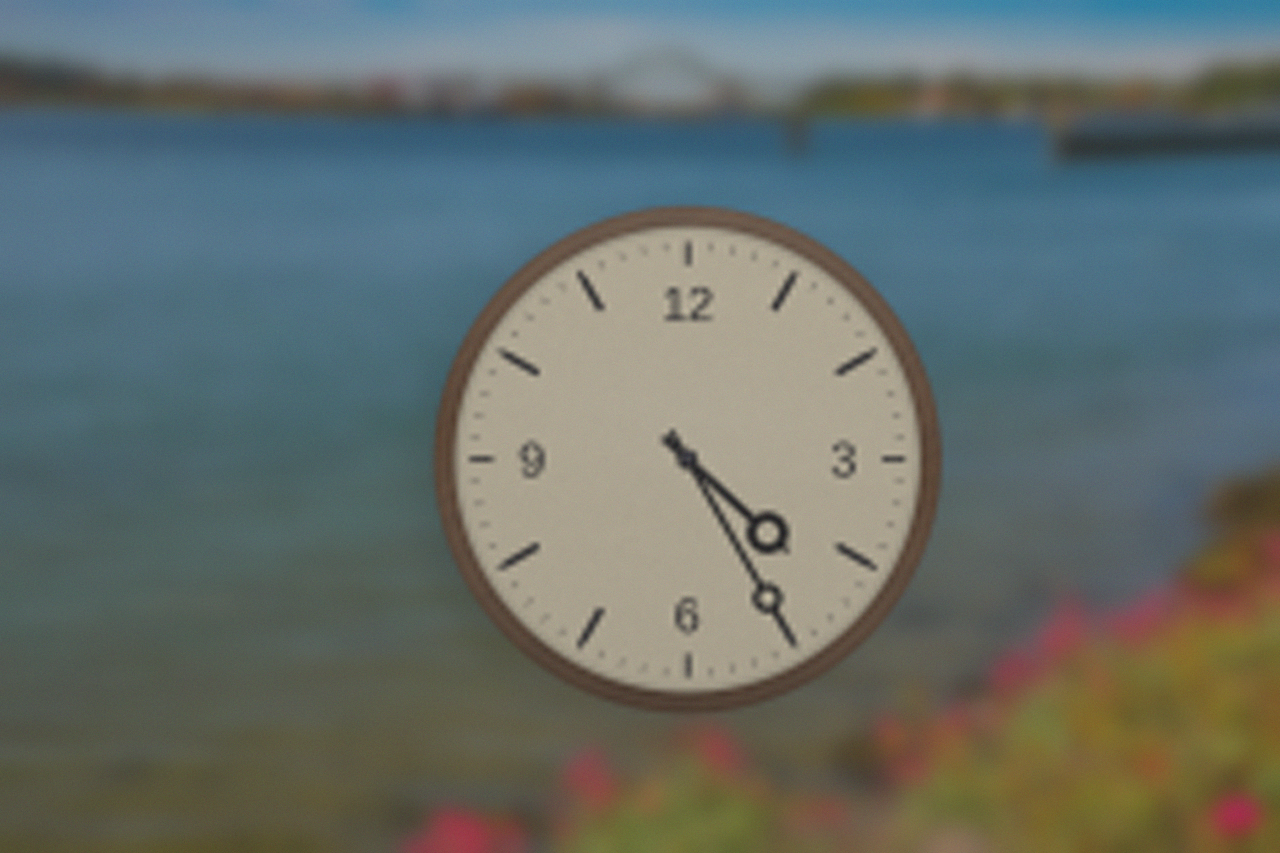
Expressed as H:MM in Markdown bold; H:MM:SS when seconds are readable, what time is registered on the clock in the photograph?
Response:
**4:25**
